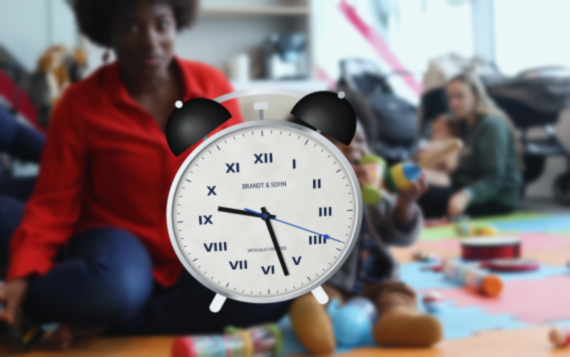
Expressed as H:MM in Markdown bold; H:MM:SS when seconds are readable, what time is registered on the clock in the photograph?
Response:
**9:27:19**
